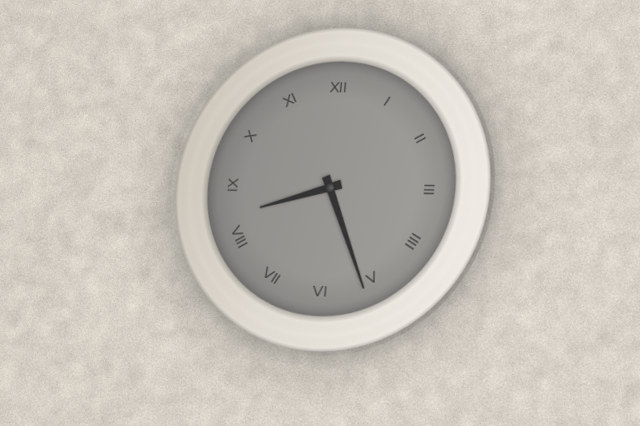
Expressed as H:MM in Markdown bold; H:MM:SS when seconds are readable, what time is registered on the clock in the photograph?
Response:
**8:26**
